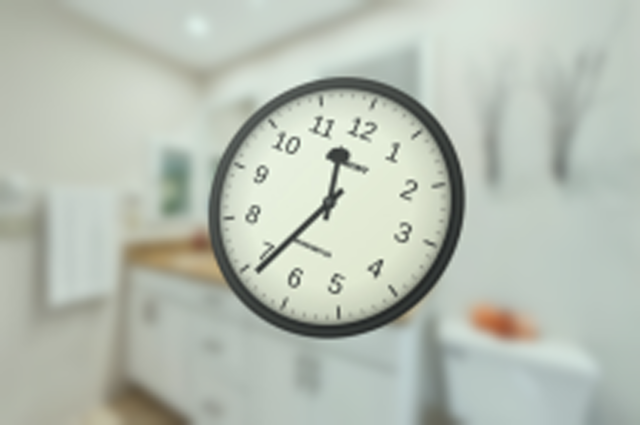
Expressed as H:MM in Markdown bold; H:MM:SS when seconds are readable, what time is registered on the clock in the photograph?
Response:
**11:34**
